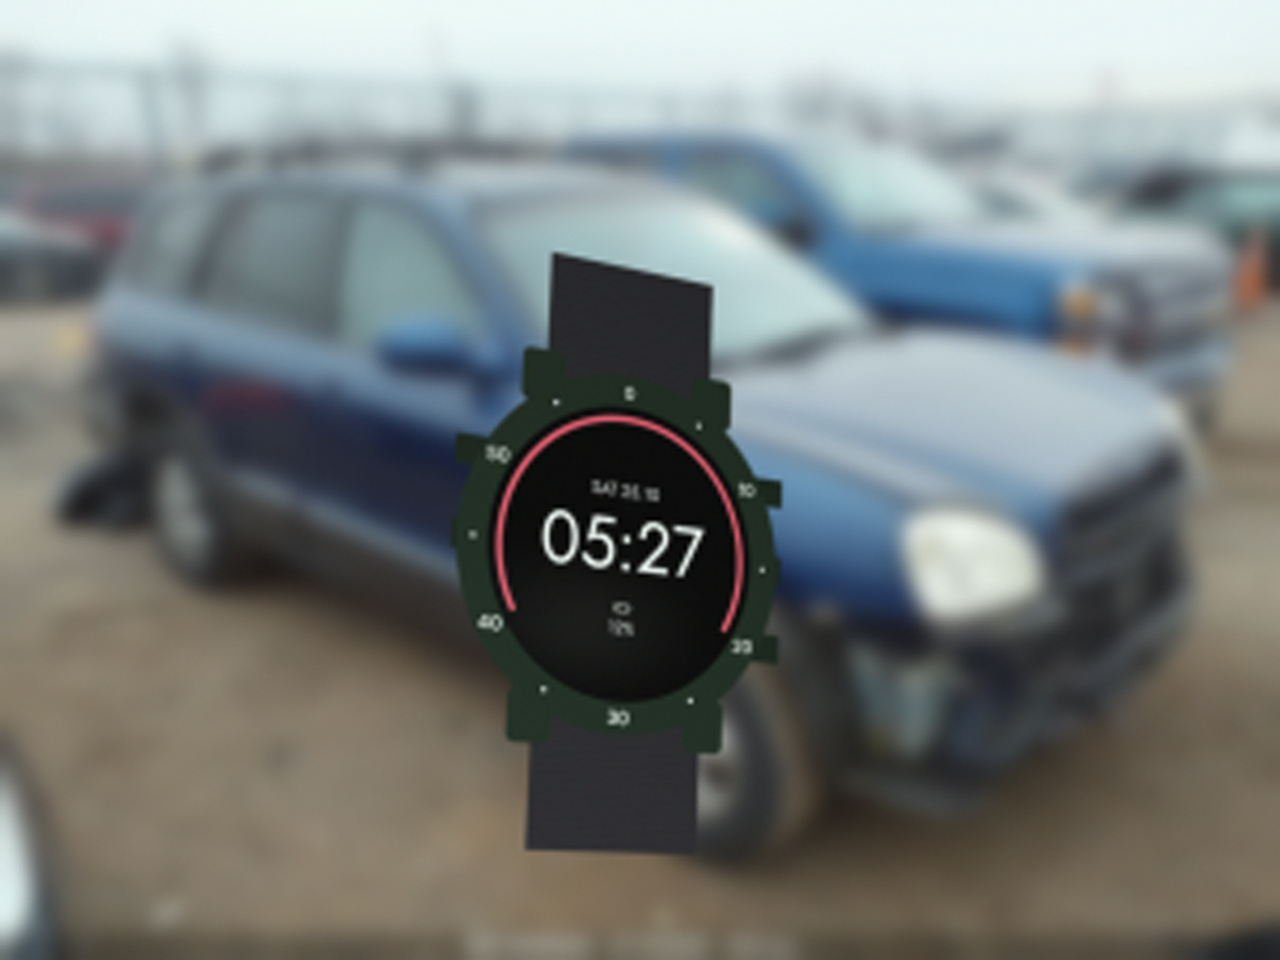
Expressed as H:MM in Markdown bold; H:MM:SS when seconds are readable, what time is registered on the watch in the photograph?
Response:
**5:27**
